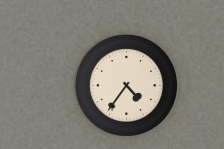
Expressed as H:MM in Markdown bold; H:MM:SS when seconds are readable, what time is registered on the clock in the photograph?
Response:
**4:36**
